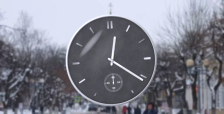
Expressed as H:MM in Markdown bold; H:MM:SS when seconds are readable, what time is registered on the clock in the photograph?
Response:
**12:21**
